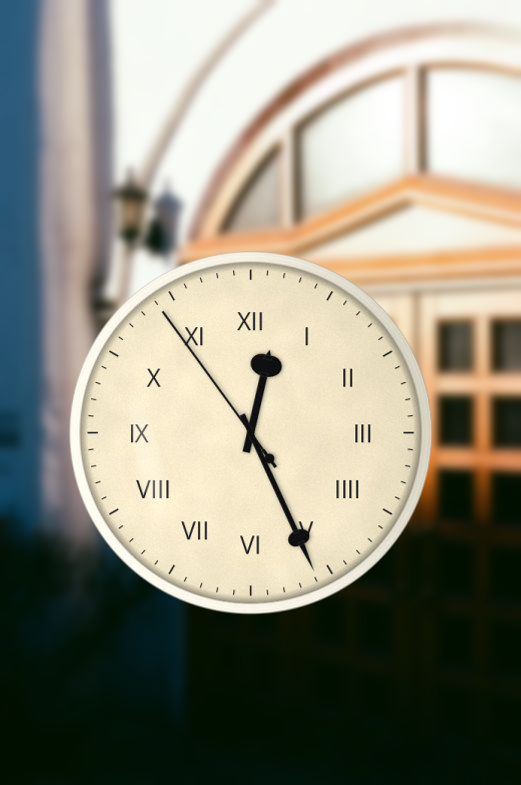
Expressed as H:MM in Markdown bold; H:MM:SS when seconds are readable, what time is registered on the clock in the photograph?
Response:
**12:25:54**
